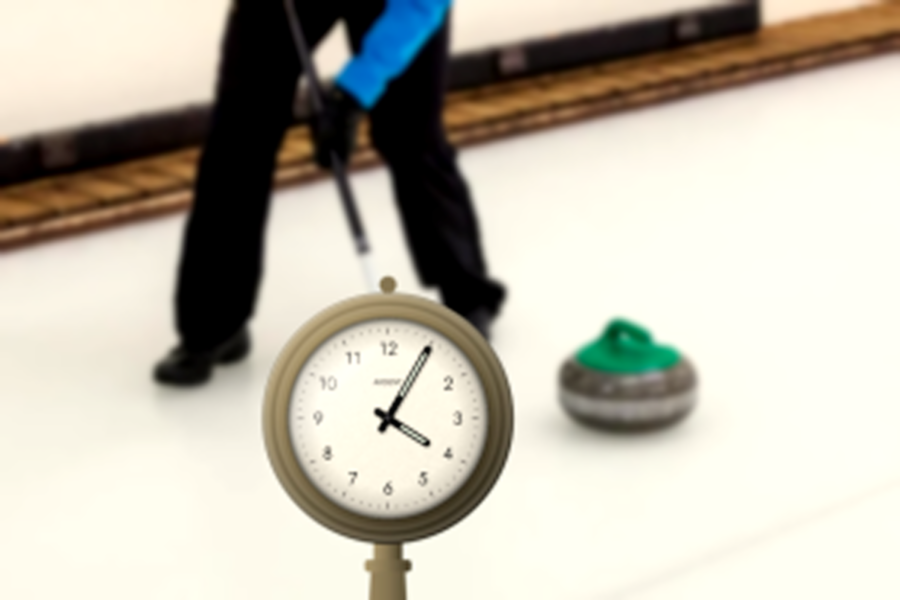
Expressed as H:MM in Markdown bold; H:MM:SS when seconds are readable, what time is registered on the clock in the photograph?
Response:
**4:05**
